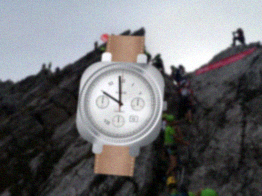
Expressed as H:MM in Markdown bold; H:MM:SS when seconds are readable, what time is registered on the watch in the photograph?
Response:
**9:59**
